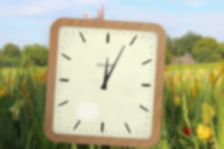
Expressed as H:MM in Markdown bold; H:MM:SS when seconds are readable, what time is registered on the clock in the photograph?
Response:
**12:04**
